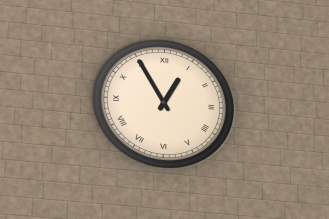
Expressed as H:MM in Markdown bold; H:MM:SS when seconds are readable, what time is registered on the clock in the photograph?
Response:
**12:55**
